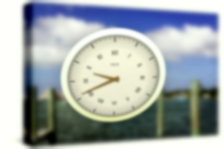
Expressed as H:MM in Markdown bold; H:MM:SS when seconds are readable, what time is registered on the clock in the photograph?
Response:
**9:41**
